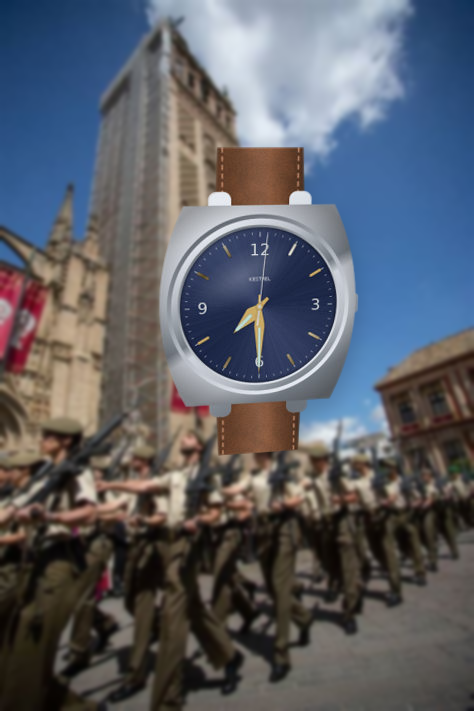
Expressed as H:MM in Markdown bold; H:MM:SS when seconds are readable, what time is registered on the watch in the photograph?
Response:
**7:30:01**
